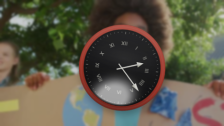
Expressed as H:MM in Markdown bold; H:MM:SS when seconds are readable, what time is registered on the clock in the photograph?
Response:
**2:23**
